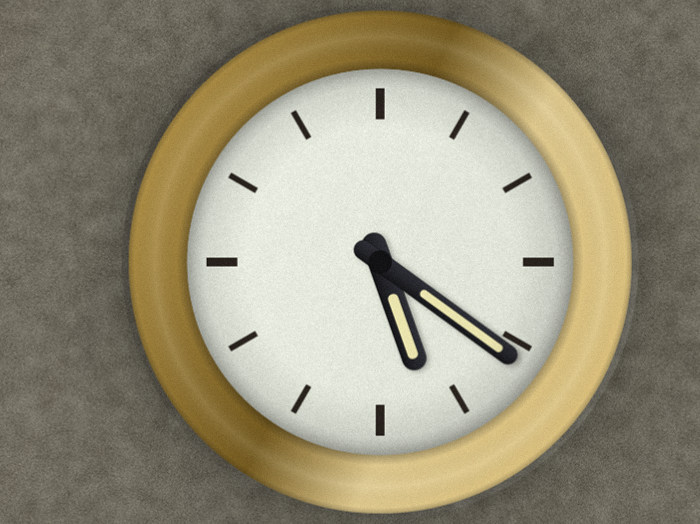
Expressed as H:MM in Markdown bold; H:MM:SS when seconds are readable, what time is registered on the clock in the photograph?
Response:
**5:21**
